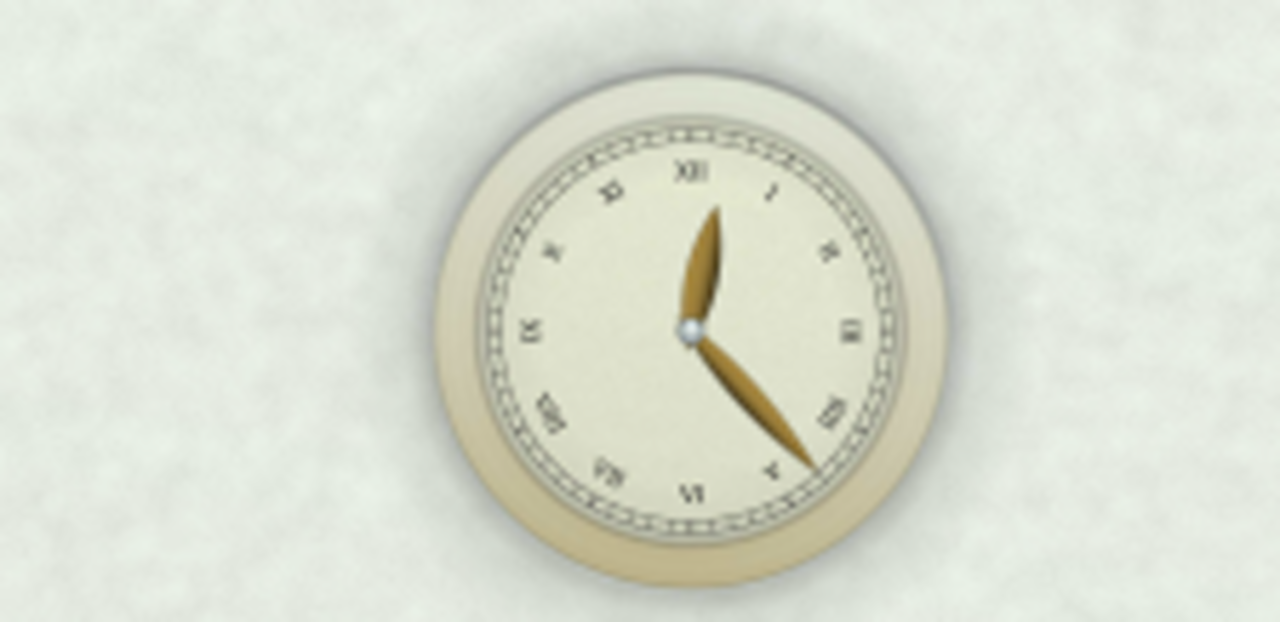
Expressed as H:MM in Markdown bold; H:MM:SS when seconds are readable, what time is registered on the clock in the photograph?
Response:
**12:23**
